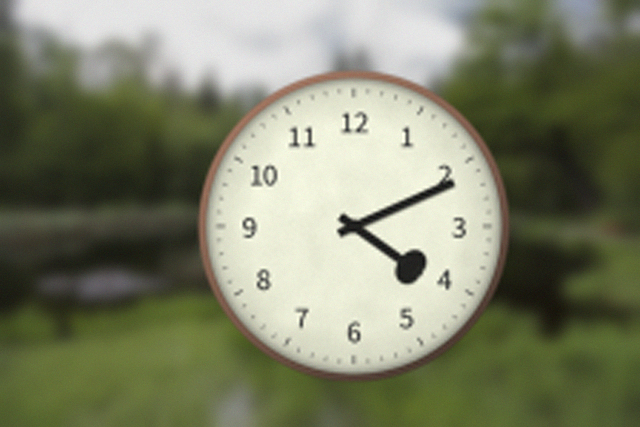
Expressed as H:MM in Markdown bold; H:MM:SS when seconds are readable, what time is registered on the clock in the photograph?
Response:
**4:11**
